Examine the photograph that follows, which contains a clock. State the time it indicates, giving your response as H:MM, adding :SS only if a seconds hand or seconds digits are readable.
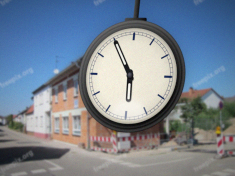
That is 5:55
